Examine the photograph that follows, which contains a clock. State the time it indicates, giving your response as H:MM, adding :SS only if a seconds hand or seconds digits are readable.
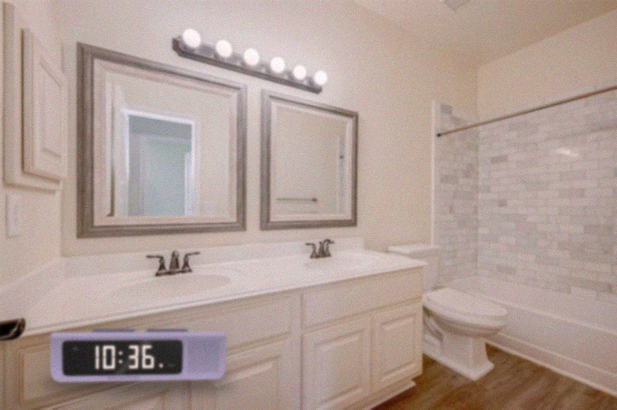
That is 10:36
